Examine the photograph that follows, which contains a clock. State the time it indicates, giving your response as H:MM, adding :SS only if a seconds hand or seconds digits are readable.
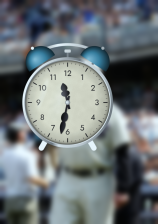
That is 11:32
